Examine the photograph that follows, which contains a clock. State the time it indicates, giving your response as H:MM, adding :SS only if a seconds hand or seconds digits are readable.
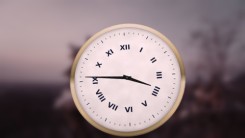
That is 3:46
